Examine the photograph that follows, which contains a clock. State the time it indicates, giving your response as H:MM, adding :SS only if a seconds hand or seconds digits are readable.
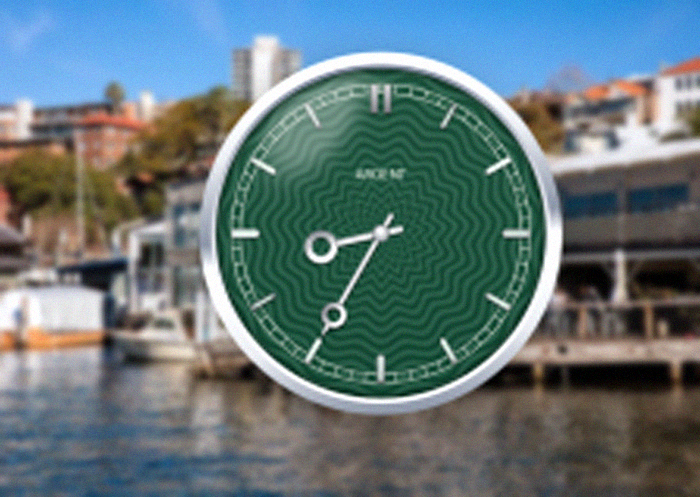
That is 8:35
